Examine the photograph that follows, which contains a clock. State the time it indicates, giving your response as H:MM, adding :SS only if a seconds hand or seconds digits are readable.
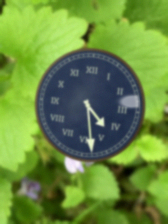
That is 4:28
